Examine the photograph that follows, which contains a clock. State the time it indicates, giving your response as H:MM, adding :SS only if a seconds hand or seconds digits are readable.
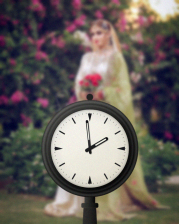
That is 1:59
